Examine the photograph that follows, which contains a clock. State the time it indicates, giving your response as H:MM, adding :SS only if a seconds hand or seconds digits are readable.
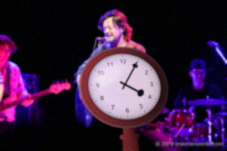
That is 4:05
